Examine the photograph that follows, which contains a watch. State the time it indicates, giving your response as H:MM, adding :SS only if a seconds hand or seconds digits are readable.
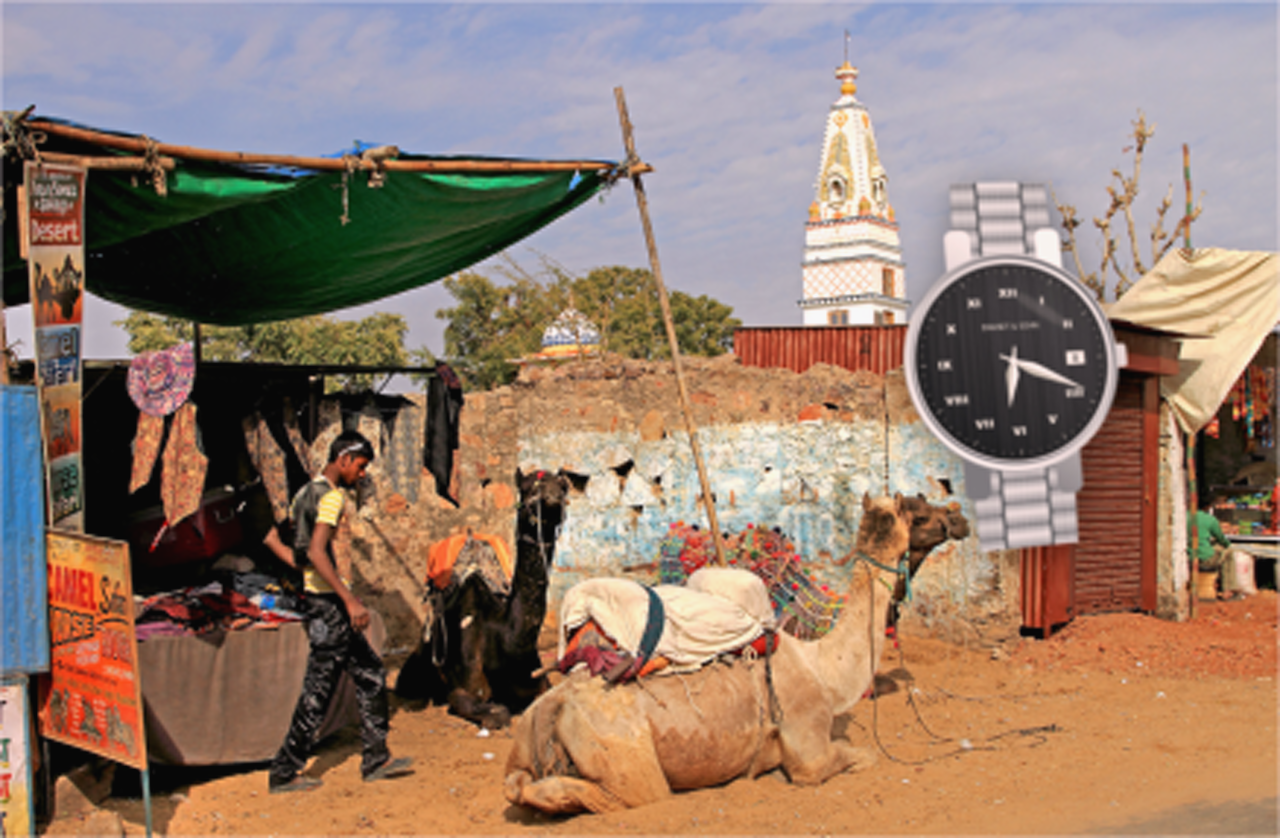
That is 6:19
